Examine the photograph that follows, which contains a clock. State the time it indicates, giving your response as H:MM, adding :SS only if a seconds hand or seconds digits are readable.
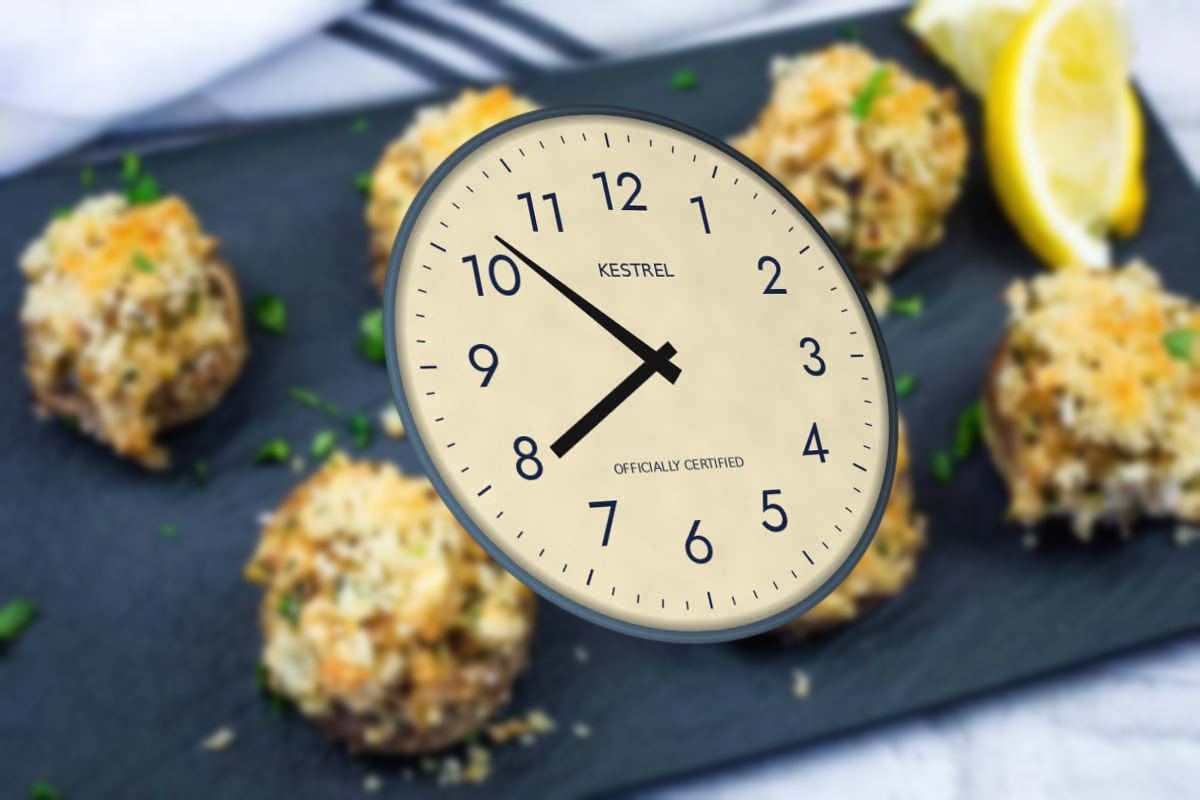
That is 7:52
